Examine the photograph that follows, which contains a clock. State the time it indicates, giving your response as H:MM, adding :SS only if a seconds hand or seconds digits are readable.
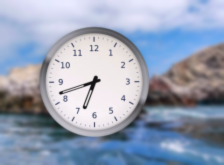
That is 6:42
